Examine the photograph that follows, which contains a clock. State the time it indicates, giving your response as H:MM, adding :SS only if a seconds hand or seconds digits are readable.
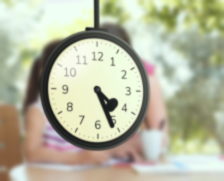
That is 4:26
